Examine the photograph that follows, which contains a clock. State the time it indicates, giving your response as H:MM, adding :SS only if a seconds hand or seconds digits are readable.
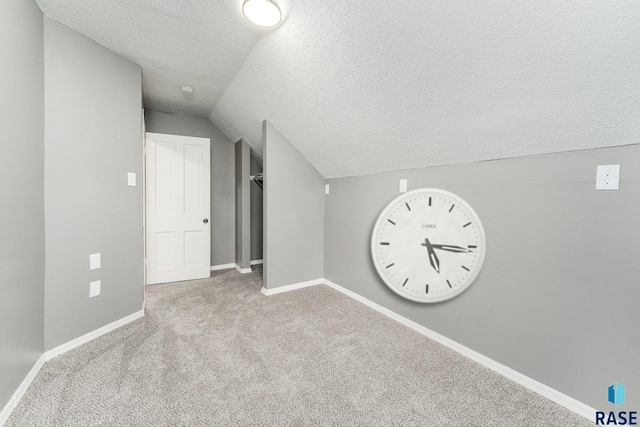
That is 5:16
